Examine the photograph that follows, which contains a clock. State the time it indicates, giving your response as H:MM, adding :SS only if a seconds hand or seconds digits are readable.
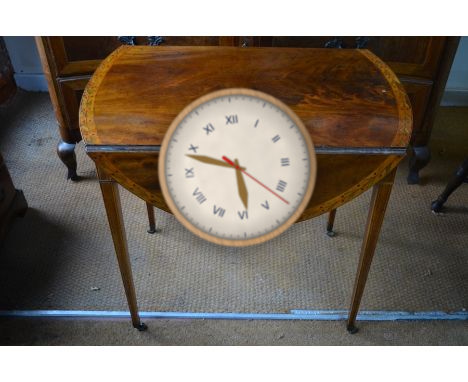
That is 5:48:22
